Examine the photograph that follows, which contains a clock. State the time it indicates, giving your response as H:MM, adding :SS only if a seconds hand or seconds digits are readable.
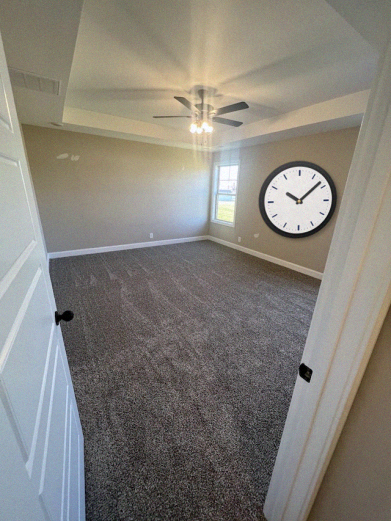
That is 10:08
